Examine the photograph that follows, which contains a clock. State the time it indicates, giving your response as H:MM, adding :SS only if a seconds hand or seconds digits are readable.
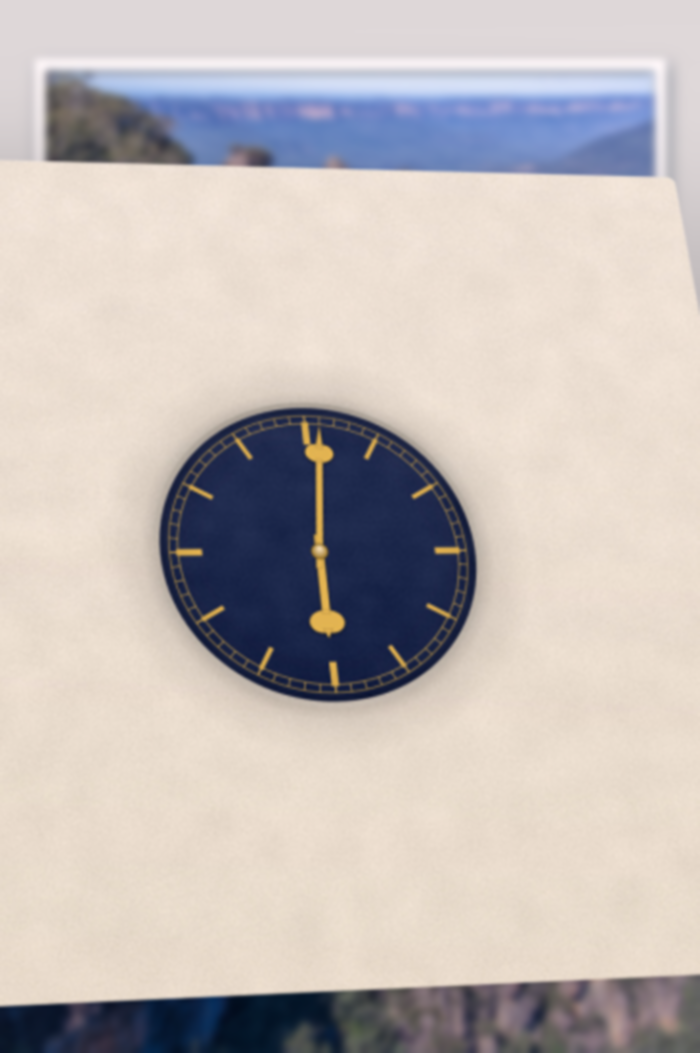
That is 6:01
